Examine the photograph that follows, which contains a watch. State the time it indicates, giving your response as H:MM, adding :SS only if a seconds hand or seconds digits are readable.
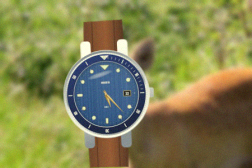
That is 5:23
